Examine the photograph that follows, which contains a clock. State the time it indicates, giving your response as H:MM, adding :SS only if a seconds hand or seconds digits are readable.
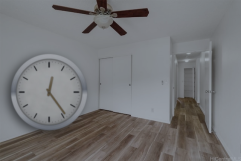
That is 12:24
